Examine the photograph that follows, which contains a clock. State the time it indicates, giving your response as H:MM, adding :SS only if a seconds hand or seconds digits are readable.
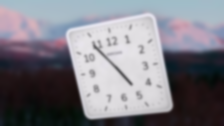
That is 4:54
